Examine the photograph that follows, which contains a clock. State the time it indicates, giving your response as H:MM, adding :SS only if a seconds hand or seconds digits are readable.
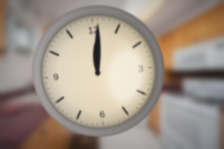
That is 12:01
